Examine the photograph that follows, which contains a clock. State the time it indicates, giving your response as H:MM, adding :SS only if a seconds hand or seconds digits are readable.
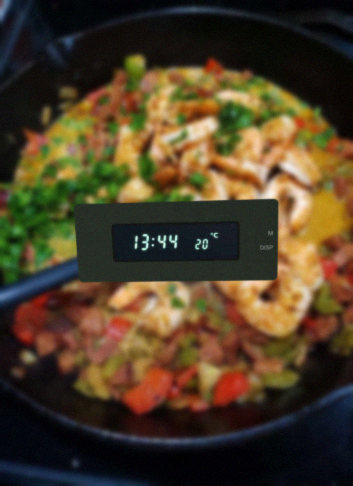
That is 13:44
